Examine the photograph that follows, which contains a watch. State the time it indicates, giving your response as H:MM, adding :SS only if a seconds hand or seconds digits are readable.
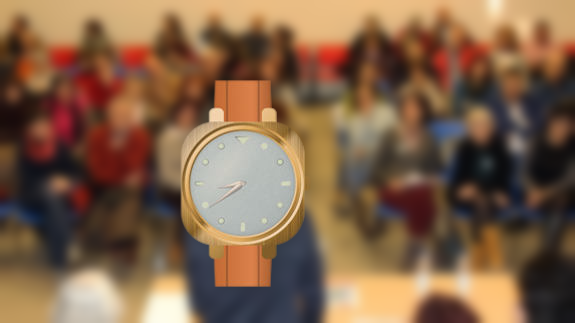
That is 8:39
